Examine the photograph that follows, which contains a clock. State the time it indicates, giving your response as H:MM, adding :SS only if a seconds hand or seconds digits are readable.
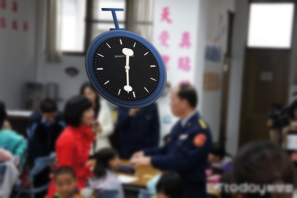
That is 12:32
